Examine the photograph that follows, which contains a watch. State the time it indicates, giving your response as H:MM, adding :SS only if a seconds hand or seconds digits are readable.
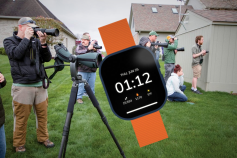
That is 1:12
